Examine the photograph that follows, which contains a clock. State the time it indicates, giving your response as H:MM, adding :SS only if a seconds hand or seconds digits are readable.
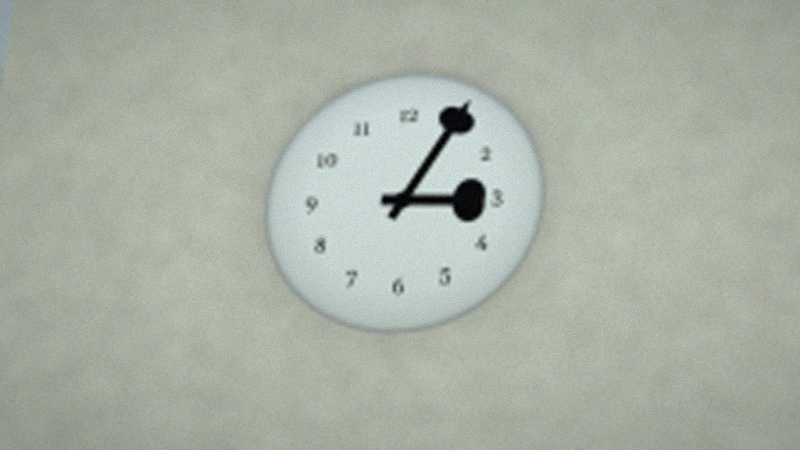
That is 3:05
